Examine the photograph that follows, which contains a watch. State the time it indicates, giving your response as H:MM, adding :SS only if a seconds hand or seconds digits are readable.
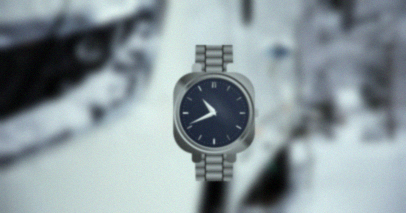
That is 10:41
